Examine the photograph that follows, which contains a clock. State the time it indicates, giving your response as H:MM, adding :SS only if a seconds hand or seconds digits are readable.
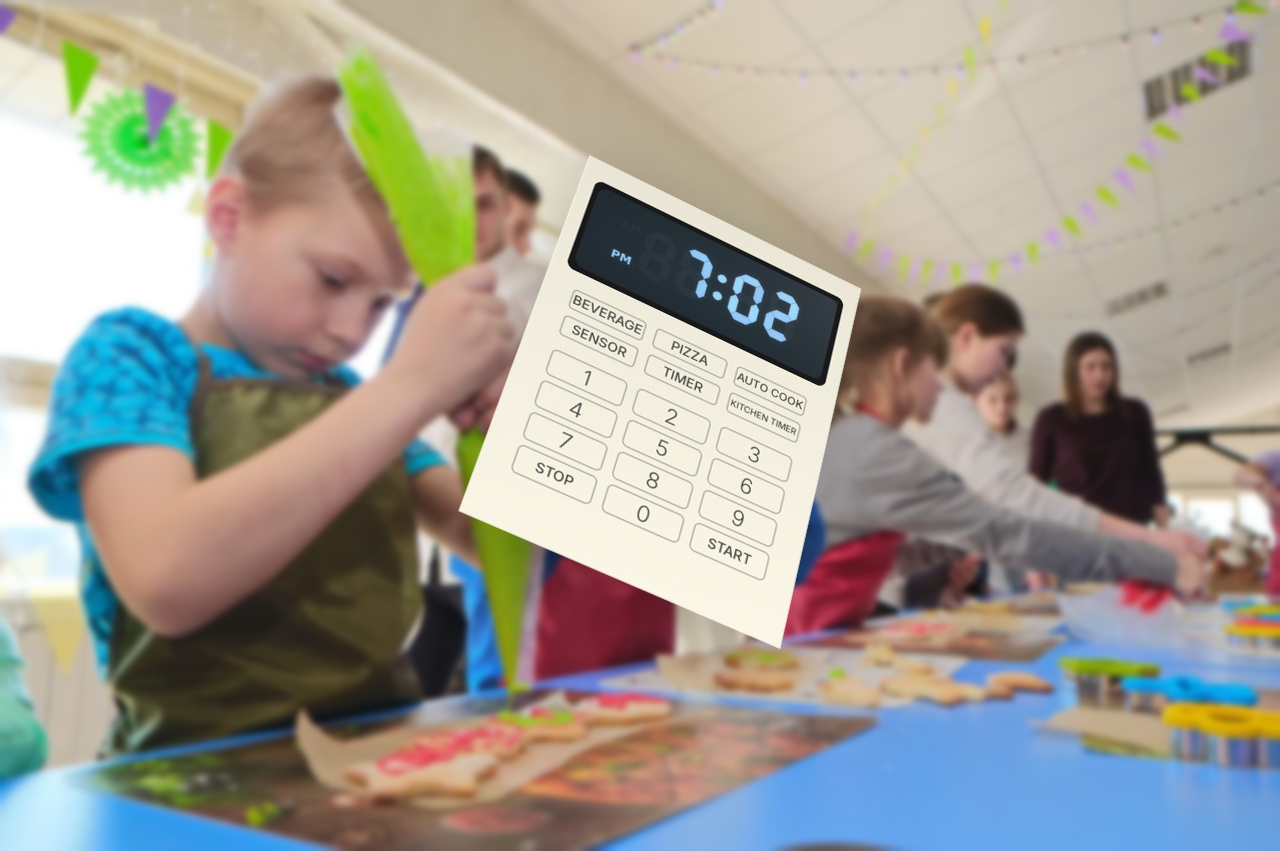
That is 7:02
